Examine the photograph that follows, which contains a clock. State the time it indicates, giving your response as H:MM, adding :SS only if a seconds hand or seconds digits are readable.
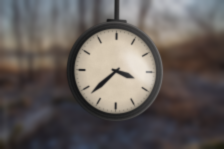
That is 3:38
